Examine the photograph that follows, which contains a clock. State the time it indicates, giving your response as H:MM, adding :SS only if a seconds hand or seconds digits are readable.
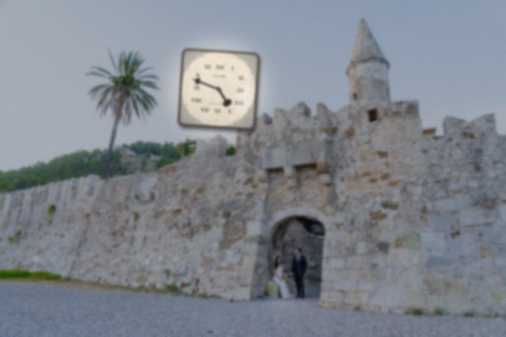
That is 4:48
